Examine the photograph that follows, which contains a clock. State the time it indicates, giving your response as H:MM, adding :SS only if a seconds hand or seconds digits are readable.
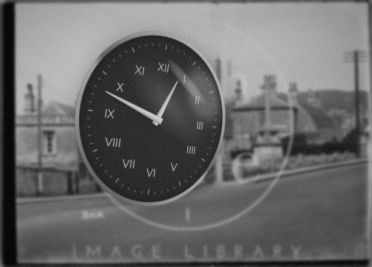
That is 12:48
